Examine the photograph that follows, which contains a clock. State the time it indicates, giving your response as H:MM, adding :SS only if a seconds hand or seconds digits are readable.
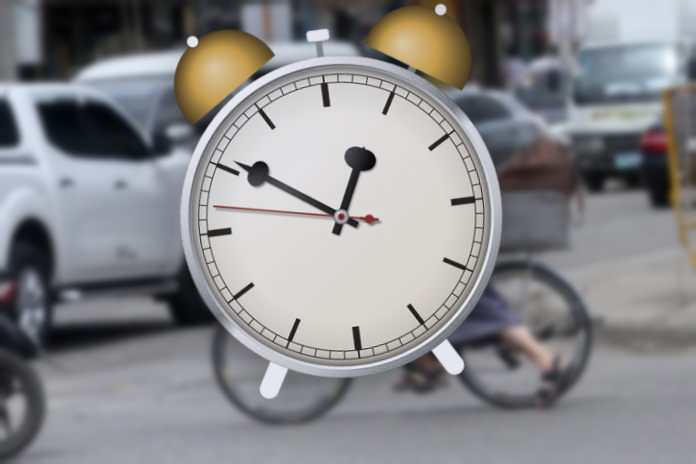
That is 12:50:47
